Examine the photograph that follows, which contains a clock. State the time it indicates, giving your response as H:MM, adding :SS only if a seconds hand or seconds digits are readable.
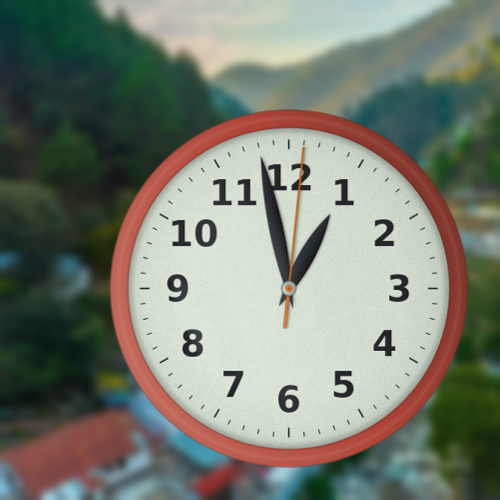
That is 12:58:01
